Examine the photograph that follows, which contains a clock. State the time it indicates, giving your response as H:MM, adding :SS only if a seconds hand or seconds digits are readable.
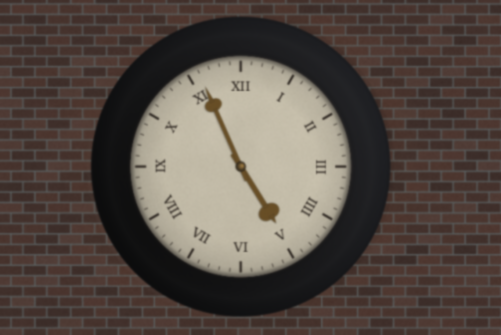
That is 4:56
